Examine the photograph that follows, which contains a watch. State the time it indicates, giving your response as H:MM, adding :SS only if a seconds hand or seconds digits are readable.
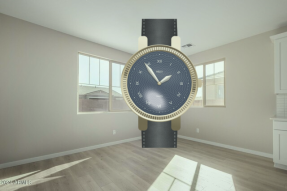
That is 1:54
